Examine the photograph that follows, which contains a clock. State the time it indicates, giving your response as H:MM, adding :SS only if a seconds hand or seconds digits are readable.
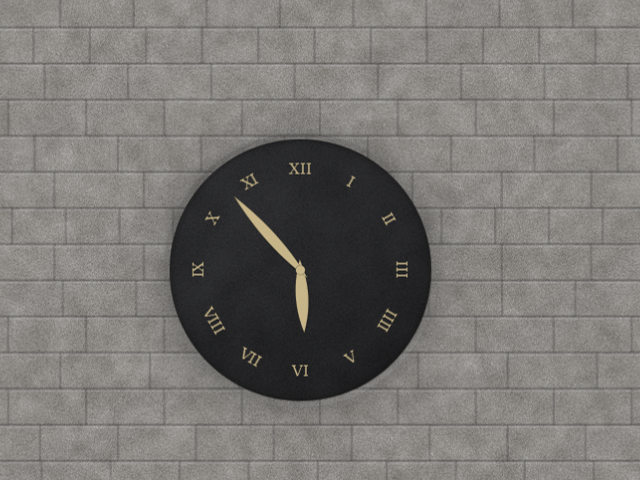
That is 5:53
